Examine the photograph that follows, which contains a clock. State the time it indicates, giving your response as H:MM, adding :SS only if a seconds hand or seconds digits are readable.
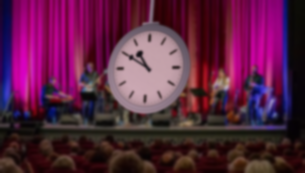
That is 10:50
